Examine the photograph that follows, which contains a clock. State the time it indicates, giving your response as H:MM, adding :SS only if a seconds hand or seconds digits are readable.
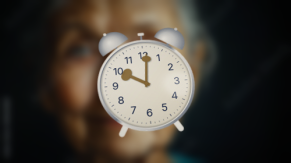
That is 10:01
